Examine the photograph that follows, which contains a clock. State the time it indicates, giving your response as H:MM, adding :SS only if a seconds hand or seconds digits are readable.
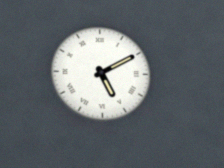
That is 5:10
